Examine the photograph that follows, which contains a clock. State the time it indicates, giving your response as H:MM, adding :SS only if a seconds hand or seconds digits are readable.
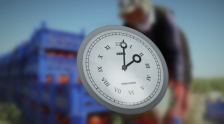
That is 2:02
